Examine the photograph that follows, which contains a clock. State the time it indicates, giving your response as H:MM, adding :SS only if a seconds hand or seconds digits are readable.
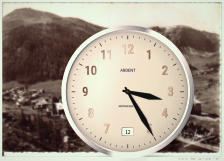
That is 3:25
